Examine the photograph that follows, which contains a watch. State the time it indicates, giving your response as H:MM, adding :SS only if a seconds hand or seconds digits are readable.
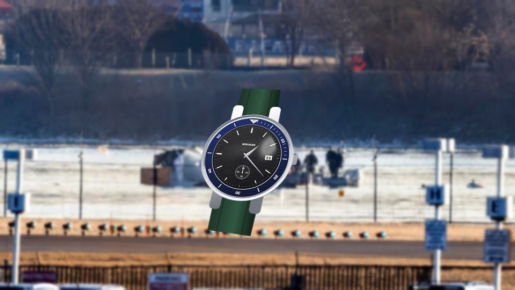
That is 1:22
